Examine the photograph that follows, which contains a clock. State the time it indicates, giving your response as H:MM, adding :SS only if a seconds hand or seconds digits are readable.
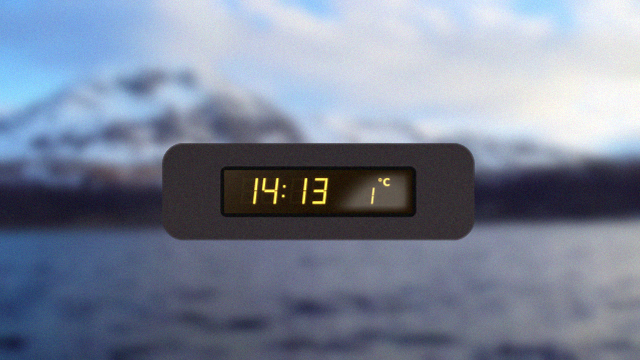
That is 14:13
